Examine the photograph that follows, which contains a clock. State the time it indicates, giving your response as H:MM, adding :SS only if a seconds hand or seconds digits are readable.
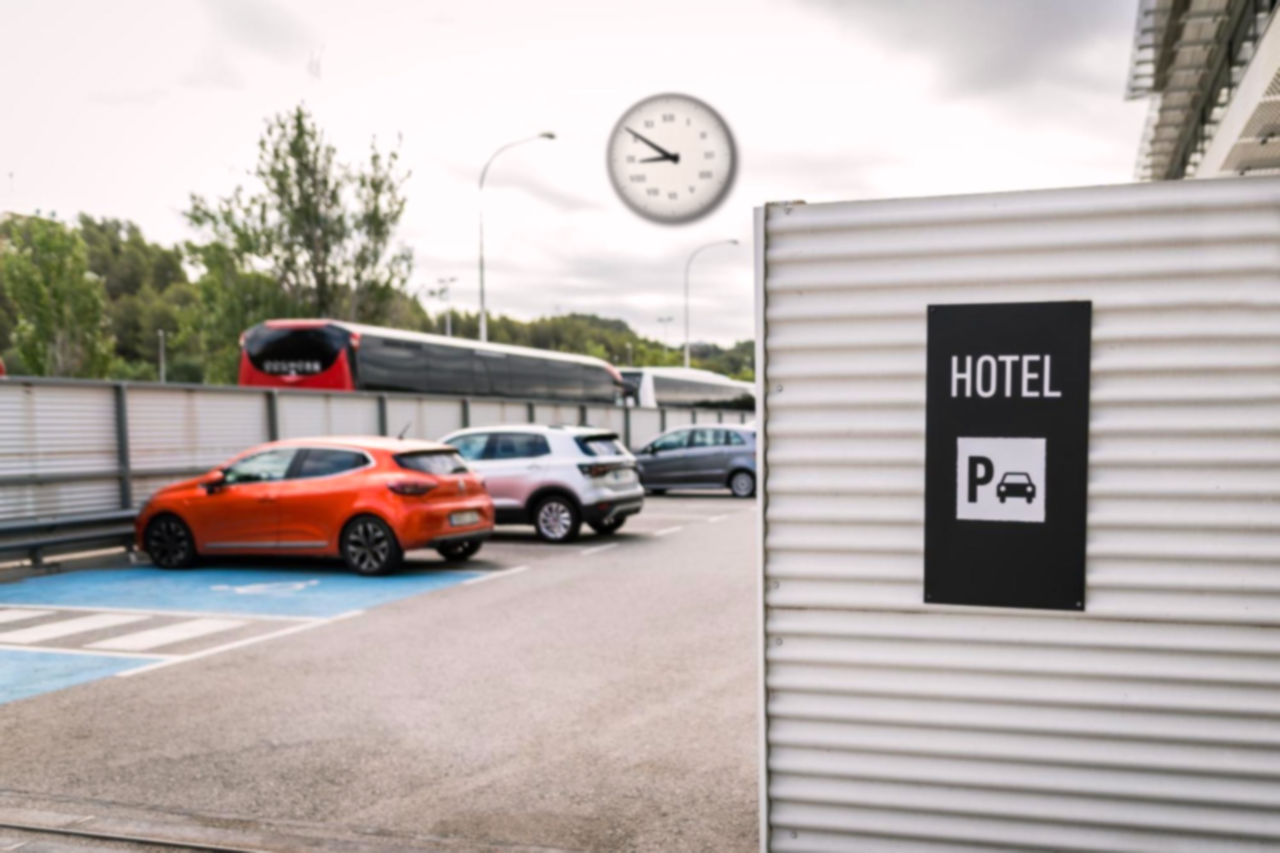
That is 8:51
